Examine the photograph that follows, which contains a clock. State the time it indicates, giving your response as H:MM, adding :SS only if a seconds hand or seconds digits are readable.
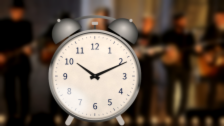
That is 10:11
